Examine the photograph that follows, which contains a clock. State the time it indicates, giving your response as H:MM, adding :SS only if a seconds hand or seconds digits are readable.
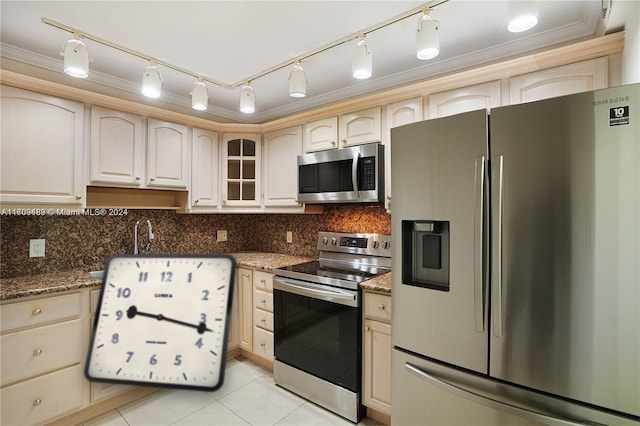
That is 9:17
